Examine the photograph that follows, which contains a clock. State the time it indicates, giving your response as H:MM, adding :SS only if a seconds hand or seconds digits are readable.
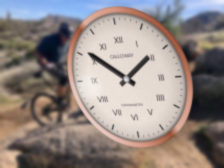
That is 1:51
